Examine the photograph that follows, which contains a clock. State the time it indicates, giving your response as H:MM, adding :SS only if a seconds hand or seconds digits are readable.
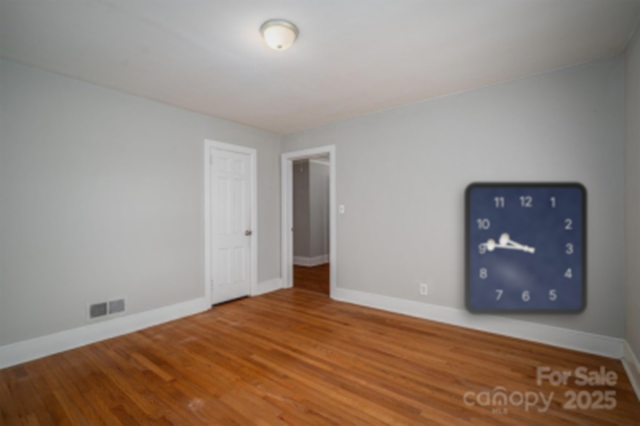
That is 9:46
